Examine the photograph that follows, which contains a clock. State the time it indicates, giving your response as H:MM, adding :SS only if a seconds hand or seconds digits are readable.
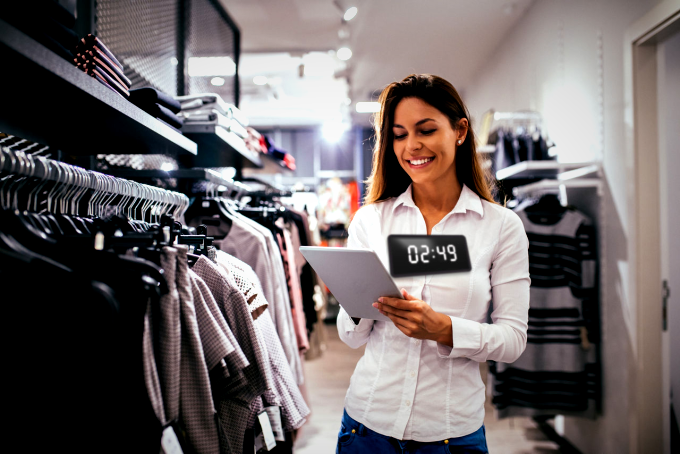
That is 2:49
